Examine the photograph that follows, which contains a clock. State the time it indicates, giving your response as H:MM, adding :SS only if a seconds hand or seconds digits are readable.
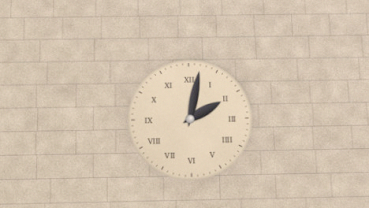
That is 2:02
